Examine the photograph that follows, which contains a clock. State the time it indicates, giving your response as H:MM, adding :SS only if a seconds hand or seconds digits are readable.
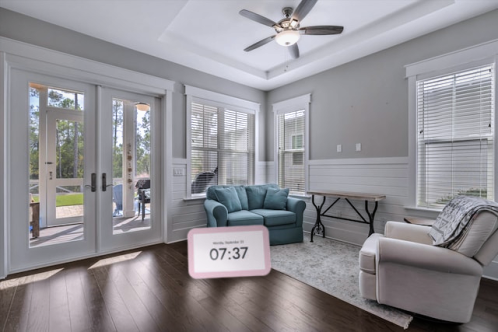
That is 7:37
